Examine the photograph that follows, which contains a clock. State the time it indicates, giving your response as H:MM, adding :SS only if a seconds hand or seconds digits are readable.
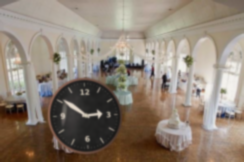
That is 2:51
